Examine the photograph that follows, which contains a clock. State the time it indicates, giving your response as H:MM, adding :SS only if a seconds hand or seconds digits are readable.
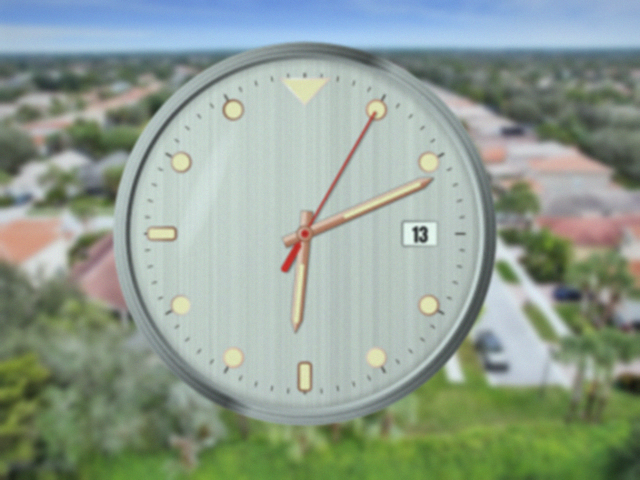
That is 6:11:05
